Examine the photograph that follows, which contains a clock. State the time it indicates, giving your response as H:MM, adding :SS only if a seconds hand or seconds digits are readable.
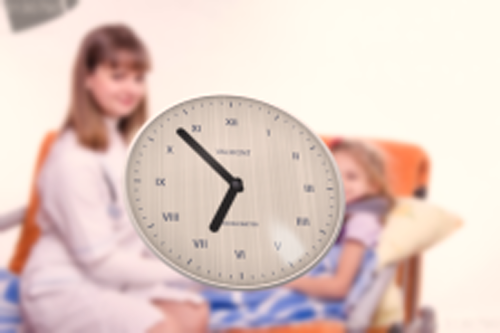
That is 6:53
